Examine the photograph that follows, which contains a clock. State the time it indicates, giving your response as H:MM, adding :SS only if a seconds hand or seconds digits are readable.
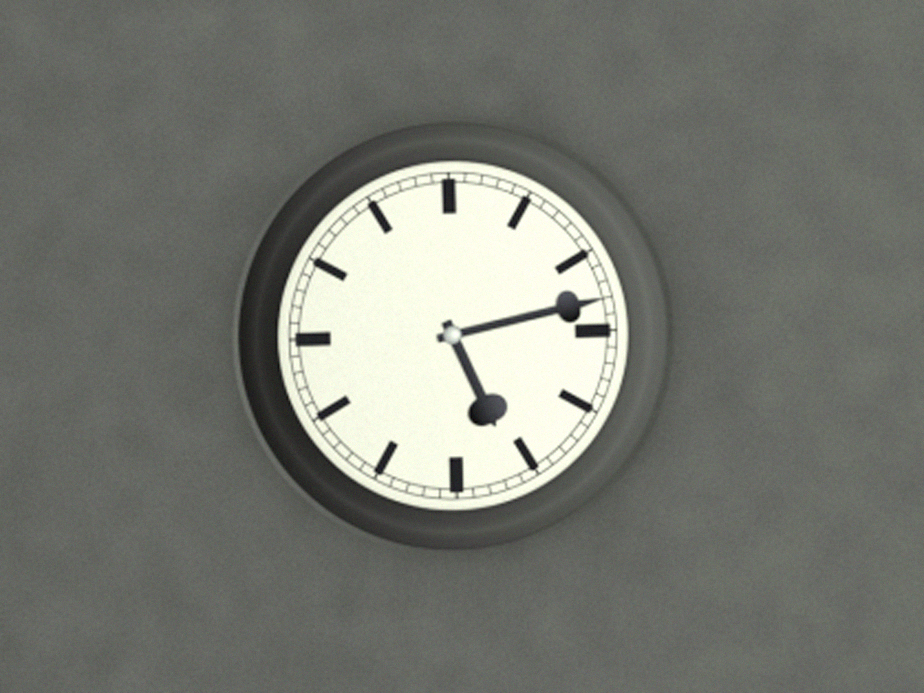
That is 5:13
